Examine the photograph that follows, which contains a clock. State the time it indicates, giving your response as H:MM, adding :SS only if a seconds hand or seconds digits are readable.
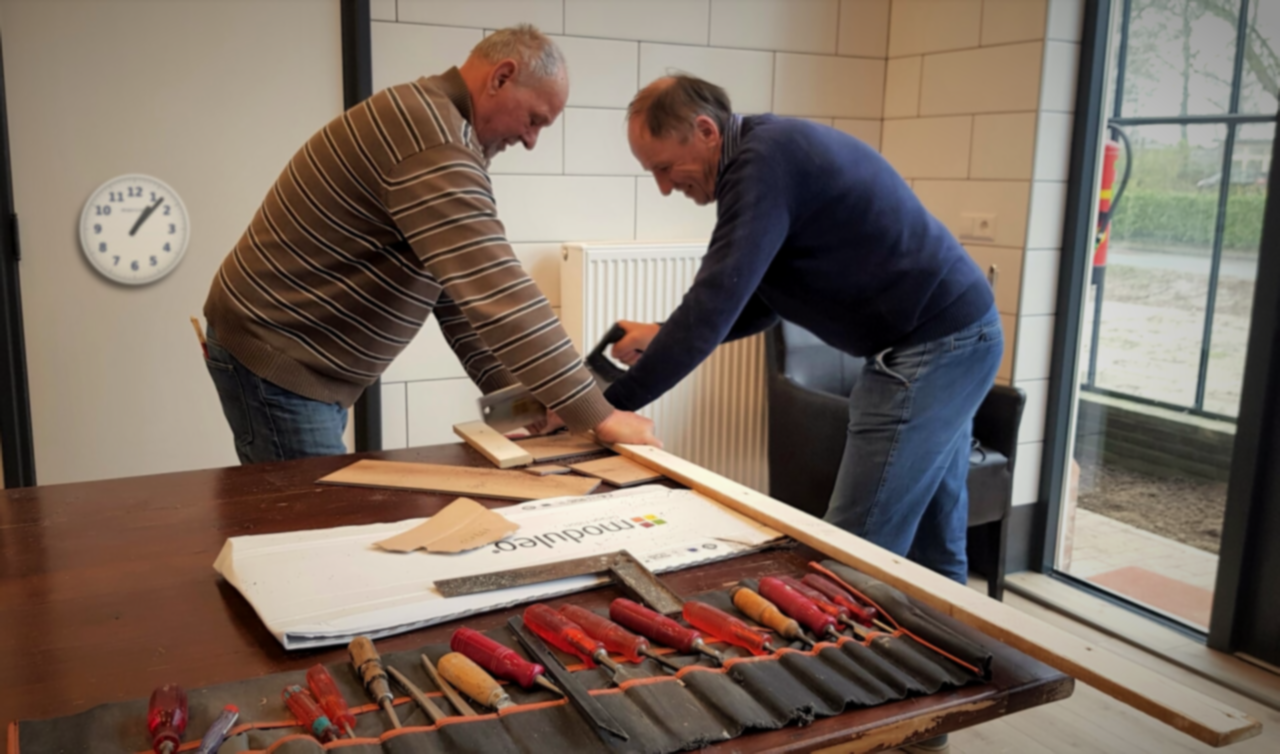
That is 1:07
